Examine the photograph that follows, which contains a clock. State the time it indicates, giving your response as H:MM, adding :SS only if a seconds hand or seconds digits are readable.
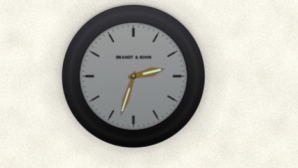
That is 2:33
